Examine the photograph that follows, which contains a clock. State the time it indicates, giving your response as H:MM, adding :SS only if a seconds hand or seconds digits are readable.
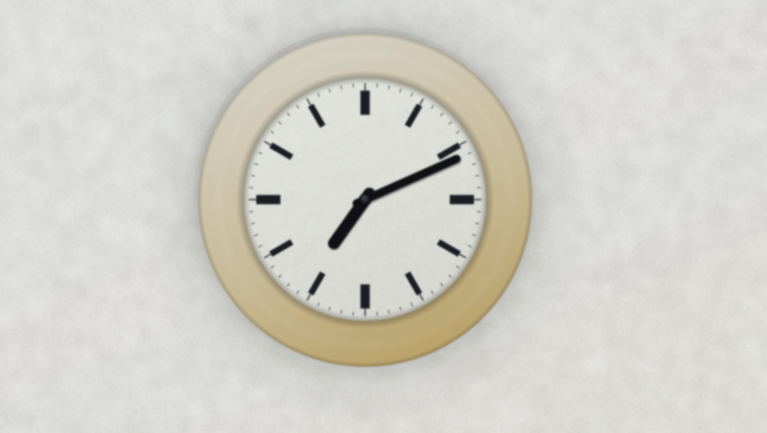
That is 7:11
